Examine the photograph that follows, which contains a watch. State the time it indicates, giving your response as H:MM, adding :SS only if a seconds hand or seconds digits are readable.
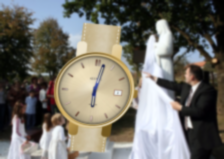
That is 6:02
